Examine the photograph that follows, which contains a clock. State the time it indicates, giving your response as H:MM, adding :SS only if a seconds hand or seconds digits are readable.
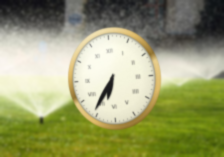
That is 6:36
